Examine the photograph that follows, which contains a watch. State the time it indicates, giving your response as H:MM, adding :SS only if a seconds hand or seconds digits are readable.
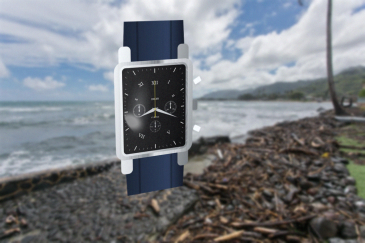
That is 8:19
